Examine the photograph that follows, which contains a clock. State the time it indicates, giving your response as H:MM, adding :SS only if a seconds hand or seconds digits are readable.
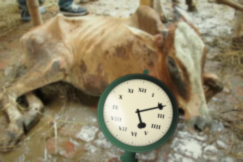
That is 5:11
